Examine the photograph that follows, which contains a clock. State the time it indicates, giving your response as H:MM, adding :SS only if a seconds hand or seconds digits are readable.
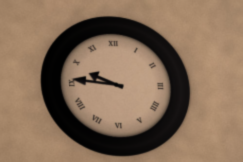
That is 9:46
